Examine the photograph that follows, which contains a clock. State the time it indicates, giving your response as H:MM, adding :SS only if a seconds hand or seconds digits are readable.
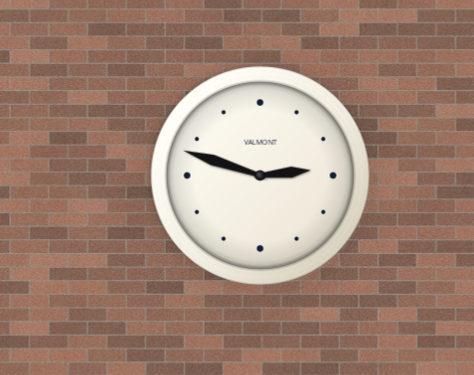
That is 2:48
